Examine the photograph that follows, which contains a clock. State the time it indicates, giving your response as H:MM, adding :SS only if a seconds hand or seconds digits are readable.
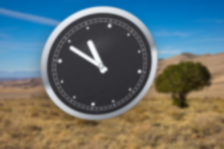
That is 10:49
